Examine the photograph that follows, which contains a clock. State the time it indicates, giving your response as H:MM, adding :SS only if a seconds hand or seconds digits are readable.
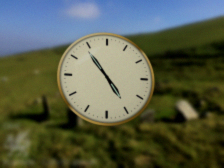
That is 4:54
